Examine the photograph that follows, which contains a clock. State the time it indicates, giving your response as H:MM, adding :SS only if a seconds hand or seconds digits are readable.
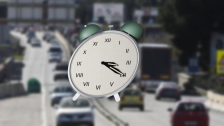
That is 3:20
